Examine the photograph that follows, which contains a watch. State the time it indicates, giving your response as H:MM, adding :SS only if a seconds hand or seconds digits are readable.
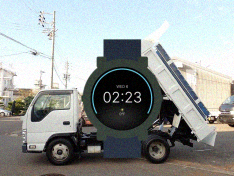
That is 2:23
